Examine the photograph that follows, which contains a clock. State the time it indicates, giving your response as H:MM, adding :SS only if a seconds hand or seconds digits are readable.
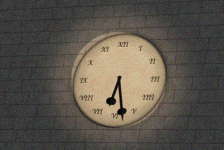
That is 6:28
